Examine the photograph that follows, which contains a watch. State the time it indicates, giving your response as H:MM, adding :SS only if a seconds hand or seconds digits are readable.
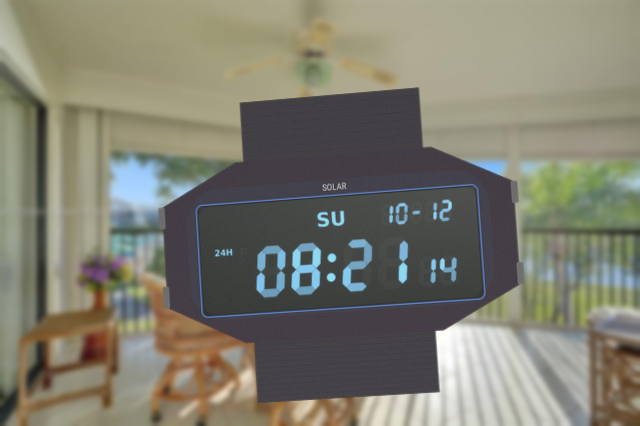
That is 8:21:14
